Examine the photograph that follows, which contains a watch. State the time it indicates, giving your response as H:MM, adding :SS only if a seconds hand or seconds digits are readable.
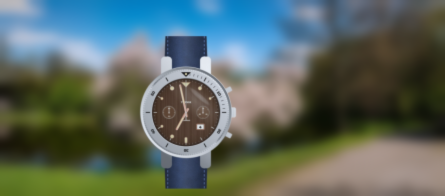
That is 6:58
